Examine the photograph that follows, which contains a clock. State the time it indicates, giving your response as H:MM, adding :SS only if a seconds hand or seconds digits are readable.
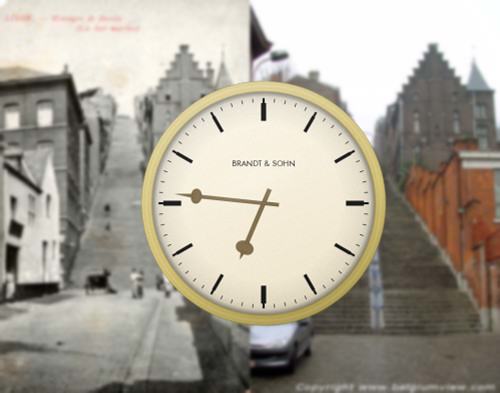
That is 6:46
